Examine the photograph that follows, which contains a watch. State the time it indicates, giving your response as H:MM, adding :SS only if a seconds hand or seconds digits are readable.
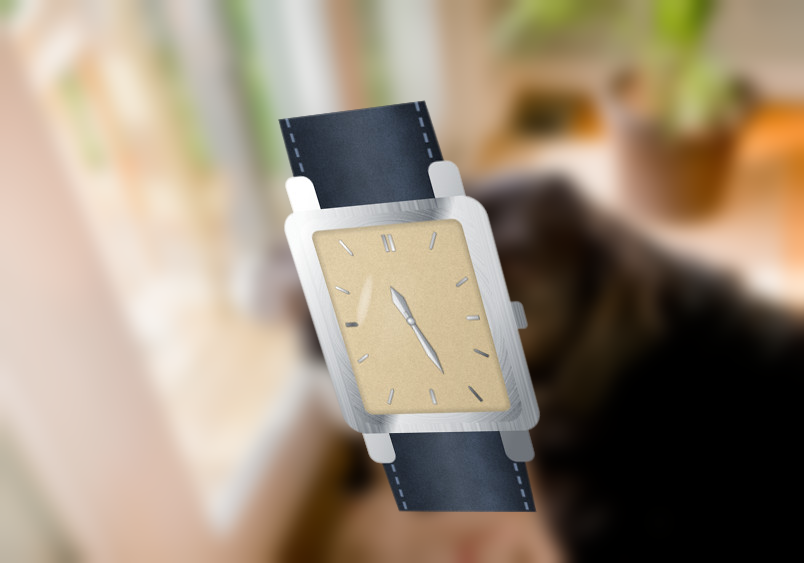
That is 11:27
